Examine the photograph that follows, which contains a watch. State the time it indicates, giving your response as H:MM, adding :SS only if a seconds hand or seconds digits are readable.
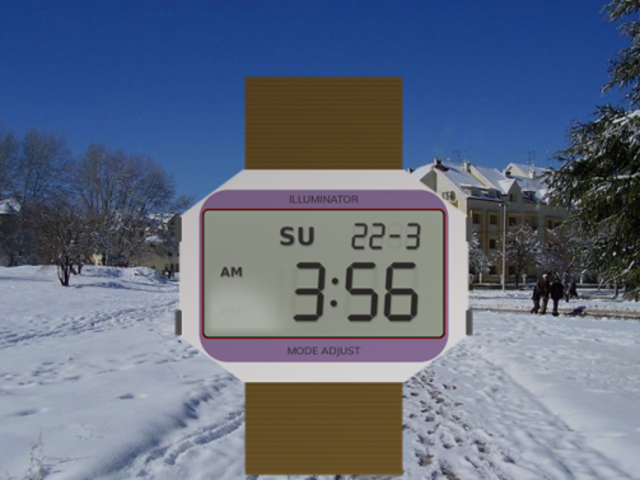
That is 3:56
